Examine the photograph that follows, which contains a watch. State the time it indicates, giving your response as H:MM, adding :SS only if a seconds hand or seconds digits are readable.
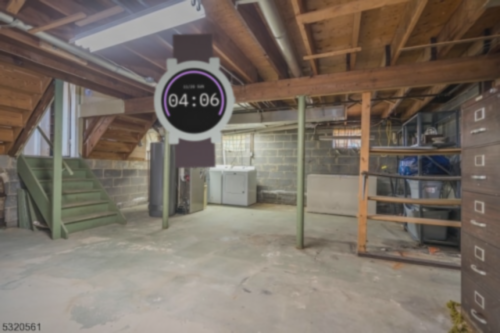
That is 4:06
